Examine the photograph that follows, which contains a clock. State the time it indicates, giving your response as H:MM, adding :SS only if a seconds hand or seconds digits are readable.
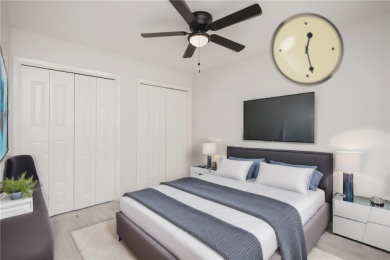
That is 12:28
